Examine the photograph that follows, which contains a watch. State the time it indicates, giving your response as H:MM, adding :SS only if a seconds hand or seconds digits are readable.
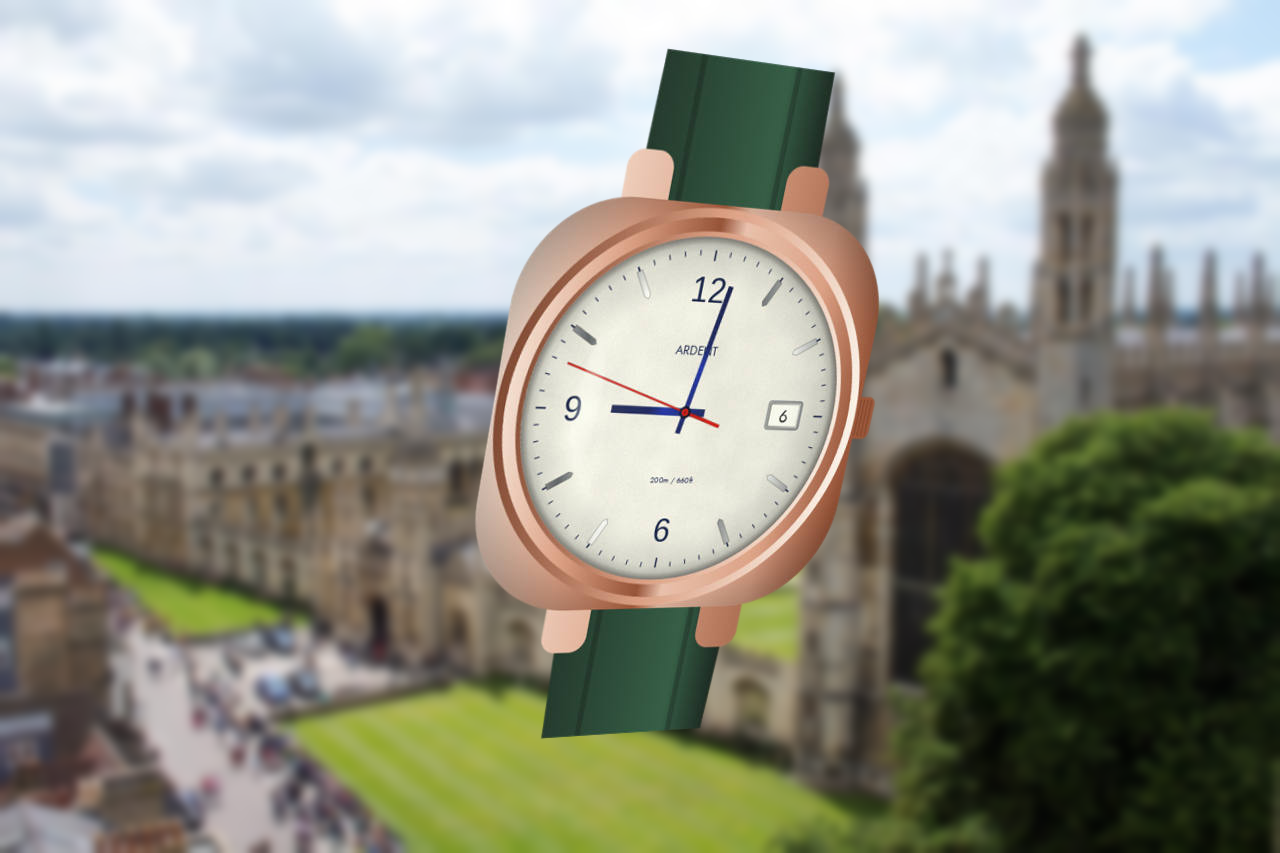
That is 9:01:48
